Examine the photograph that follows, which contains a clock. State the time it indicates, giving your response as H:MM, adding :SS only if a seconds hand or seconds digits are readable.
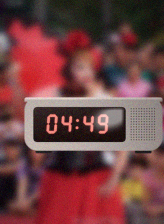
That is 4:49
